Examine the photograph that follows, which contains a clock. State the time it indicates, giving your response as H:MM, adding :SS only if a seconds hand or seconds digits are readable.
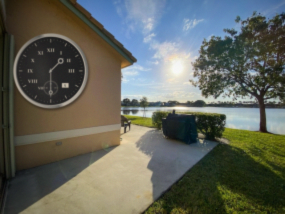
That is 1:30
